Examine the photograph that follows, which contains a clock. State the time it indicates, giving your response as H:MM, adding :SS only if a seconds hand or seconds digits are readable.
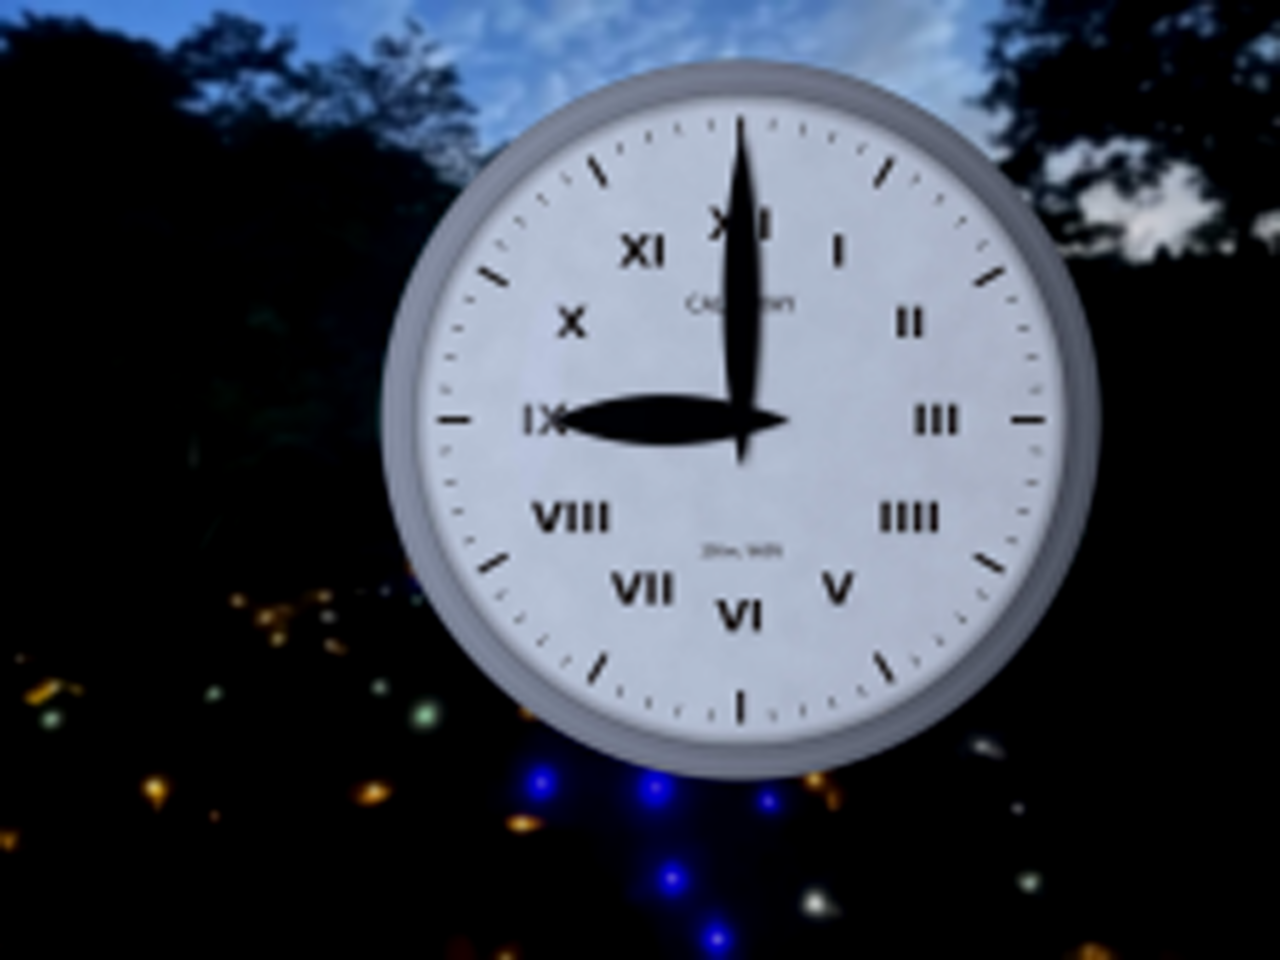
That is 9:00
